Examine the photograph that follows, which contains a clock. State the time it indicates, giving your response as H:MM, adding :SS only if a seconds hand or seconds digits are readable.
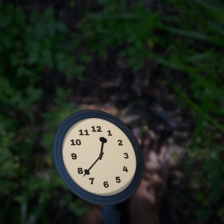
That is 12:38
